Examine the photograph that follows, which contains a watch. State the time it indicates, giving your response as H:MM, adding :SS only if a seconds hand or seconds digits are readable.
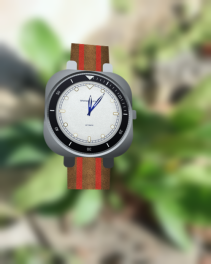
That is 12:06
